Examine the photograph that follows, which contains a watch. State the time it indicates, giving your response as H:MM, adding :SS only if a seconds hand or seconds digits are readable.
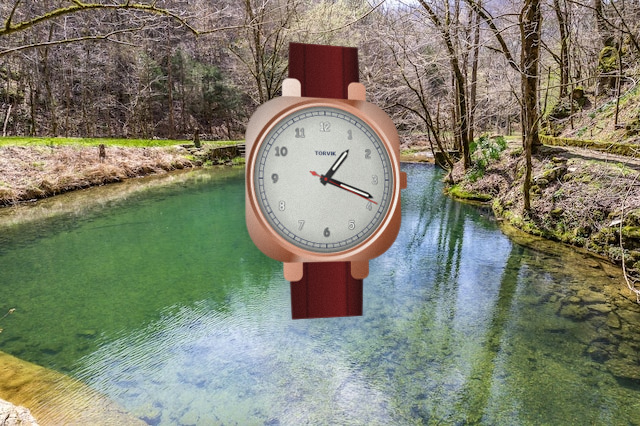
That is 1:18:19
